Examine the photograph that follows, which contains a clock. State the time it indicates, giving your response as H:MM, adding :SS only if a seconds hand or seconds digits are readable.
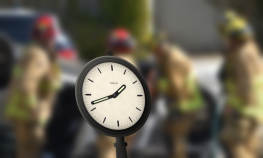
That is 1:42
